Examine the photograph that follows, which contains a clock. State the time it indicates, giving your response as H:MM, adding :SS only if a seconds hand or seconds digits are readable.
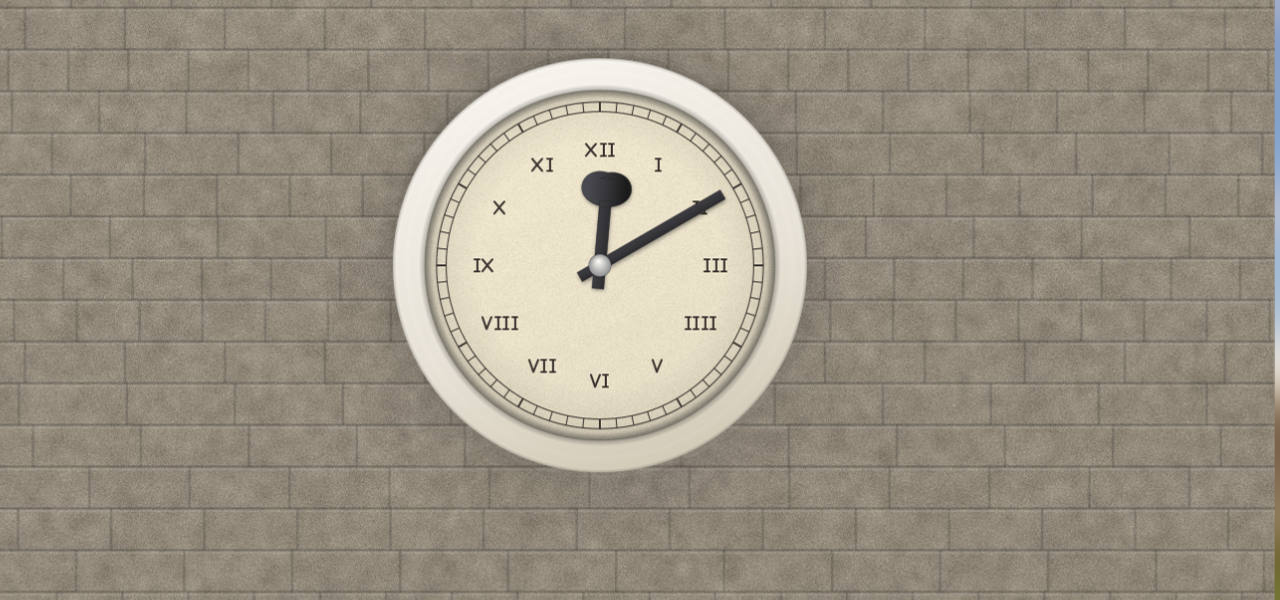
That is 12:10
